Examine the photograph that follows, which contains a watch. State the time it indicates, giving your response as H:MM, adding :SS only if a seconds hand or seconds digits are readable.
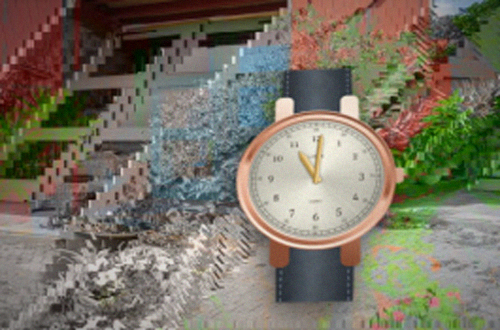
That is 11:01
